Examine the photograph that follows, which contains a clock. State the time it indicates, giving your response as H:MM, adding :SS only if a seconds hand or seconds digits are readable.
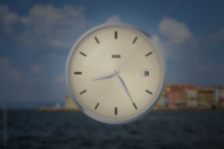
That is 8:25
